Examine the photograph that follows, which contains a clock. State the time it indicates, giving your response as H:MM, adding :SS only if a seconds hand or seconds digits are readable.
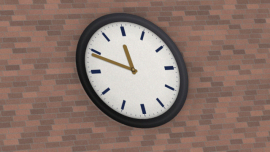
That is 11:49
